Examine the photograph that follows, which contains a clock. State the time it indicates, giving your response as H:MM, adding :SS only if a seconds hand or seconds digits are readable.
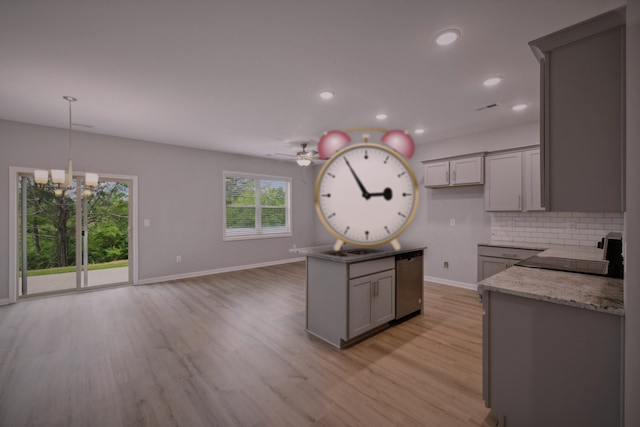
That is 2:55
